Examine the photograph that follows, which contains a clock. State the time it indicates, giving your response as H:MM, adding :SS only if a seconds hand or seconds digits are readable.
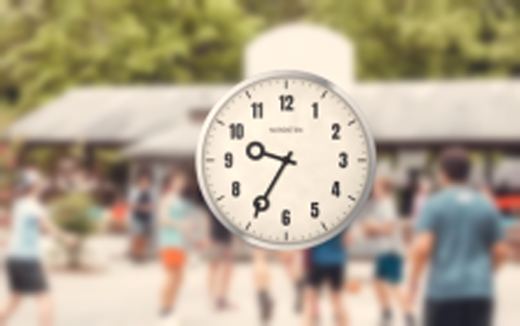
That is 9:35
